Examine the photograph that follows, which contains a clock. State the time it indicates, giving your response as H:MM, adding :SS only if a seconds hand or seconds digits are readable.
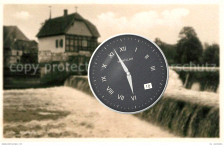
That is 5:57
